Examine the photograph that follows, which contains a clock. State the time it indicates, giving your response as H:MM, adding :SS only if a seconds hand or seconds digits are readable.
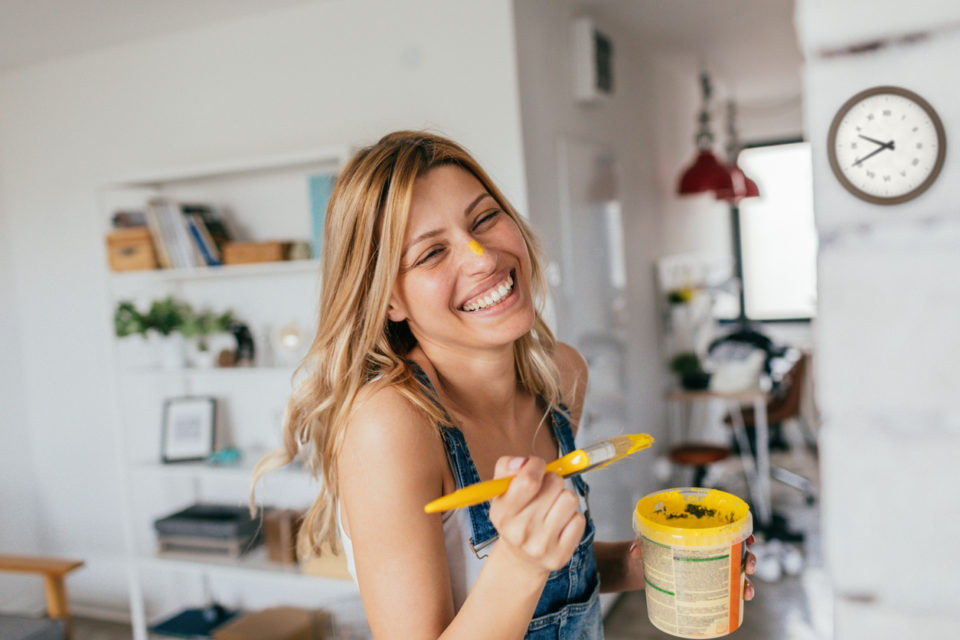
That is 9:40
